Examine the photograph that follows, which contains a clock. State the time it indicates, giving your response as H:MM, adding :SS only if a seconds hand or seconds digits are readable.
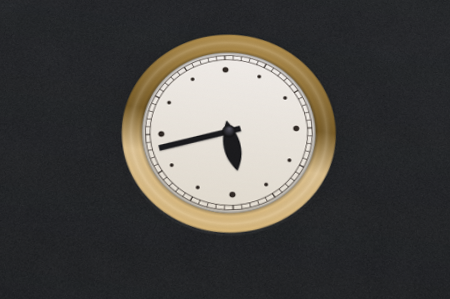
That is 5:43
